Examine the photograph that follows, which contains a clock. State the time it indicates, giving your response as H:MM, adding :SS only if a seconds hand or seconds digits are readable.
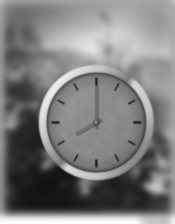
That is 8:00
